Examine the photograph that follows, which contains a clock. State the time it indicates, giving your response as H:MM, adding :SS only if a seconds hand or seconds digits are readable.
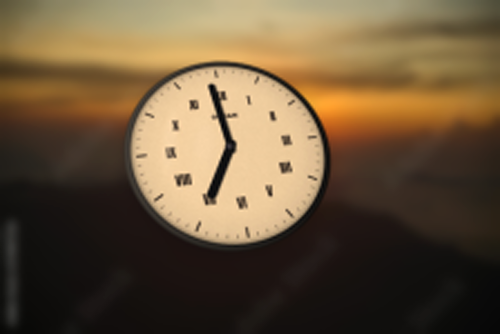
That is 6:59
